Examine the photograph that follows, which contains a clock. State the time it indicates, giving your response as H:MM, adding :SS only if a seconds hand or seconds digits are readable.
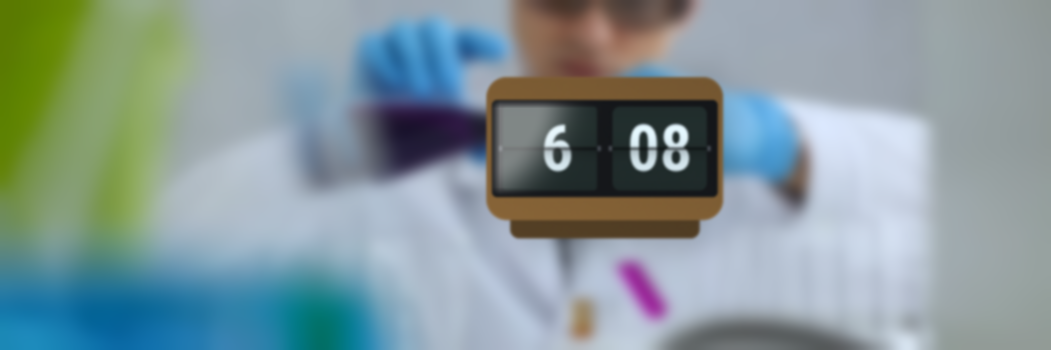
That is 6:08
